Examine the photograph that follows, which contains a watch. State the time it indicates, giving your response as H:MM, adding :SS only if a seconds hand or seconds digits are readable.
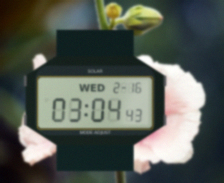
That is 3:04:43
